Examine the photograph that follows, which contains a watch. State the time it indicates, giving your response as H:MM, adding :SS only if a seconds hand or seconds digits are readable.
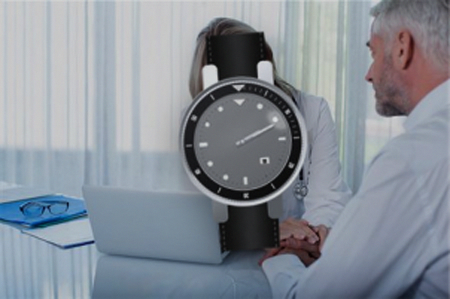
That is 2:11
